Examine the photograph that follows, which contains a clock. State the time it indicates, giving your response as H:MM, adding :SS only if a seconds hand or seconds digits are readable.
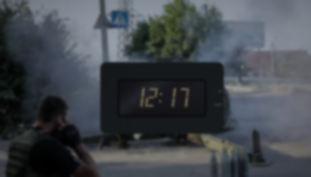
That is 12:17
